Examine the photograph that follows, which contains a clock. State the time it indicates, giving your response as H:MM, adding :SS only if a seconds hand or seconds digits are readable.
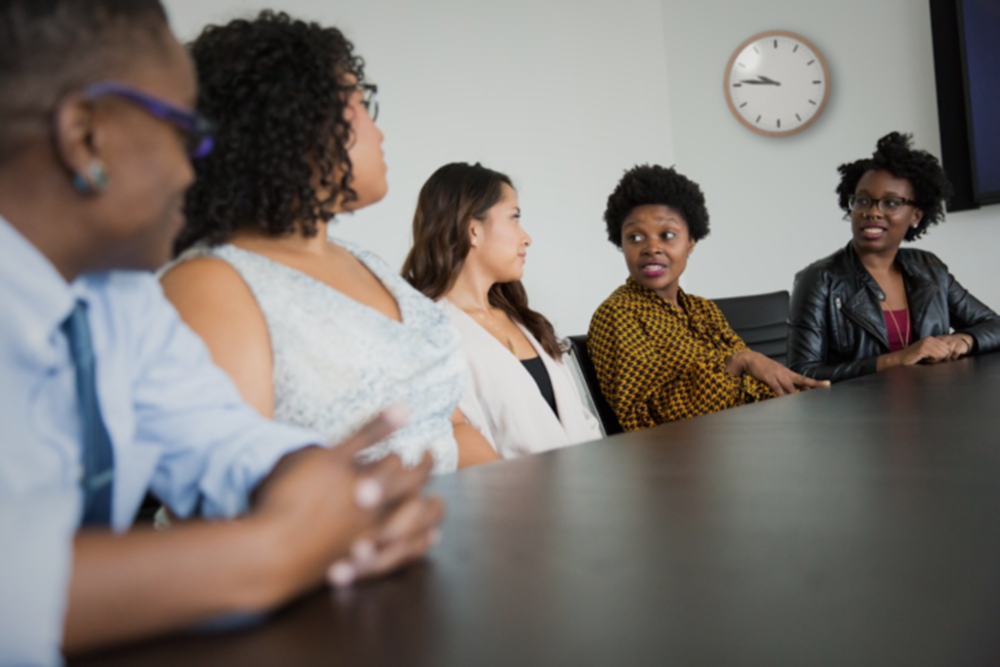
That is 9:46
